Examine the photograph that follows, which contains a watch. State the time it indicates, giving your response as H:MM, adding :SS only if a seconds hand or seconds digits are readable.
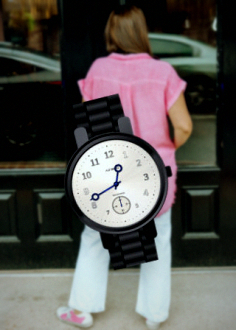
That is 12:42
